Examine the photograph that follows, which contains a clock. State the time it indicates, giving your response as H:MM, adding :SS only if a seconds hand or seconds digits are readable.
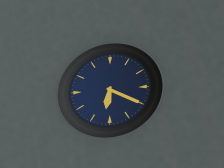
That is 6:20
